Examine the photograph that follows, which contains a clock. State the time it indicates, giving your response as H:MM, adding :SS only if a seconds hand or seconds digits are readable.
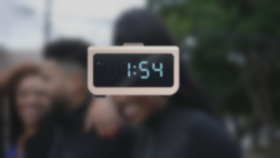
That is 1:54
